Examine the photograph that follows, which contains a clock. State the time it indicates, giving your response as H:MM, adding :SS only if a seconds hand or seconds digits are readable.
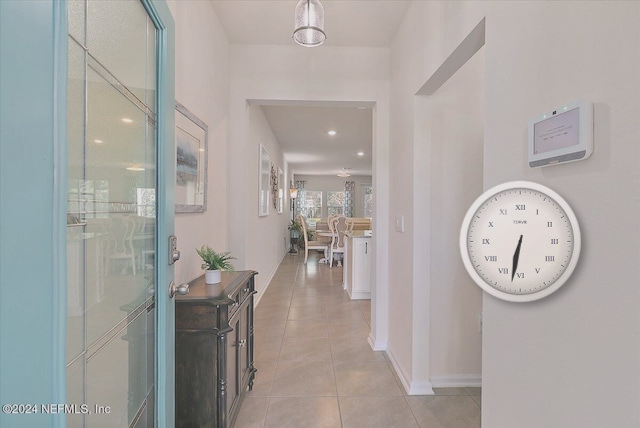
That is 6:32
